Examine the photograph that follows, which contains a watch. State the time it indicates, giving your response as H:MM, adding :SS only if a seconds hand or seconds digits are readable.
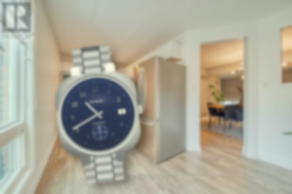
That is 10:41
